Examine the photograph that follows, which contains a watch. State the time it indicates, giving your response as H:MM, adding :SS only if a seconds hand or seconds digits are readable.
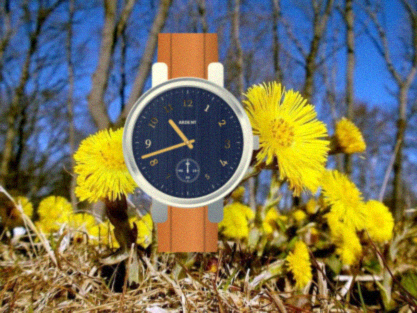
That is 10:42
